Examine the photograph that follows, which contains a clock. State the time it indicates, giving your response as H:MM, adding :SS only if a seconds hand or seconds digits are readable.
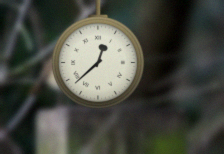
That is 12:38
